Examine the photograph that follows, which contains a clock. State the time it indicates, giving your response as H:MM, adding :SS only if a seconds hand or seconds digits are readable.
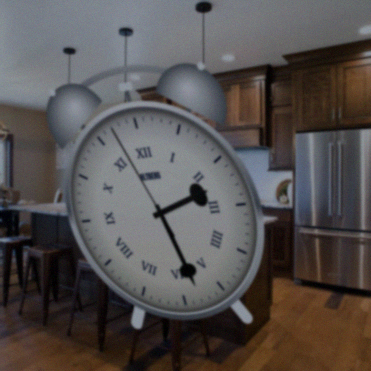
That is 2:27:57
